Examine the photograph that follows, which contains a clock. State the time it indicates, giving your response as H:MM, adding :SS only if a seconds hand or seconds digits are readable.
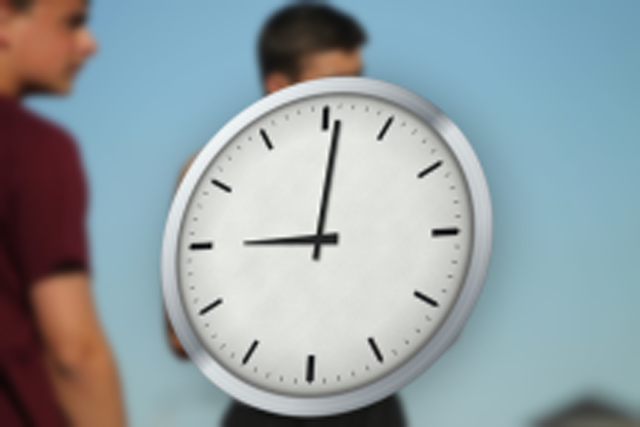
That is 9:01
